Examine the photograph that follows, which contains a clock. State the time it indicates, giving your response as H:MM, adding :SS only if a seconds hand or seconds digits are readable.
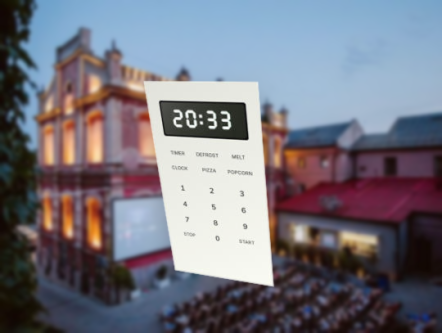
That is 20:33
